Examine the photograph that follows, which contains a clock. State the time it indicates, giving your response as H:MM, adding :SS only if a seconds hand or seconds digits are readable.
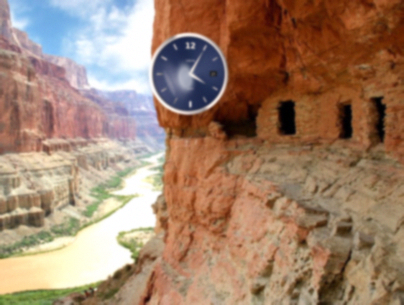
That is 4:05
